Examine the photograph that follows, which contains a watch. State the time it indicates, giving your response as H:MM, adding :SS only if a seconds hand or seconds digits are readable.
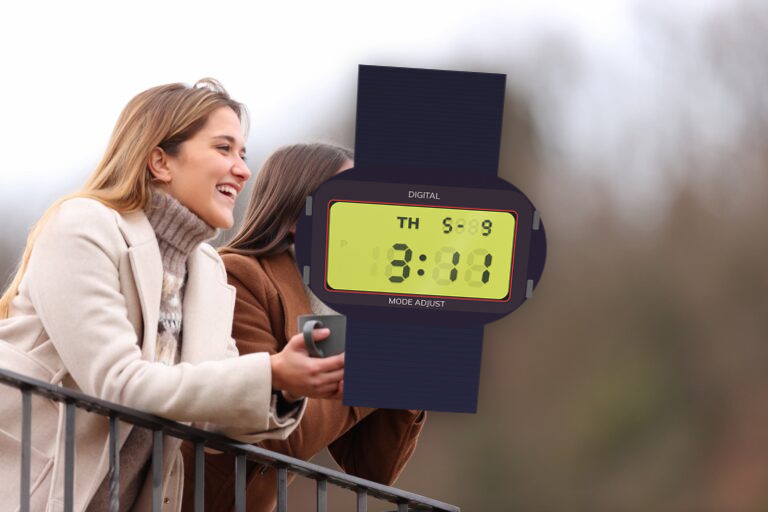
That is 3:11
